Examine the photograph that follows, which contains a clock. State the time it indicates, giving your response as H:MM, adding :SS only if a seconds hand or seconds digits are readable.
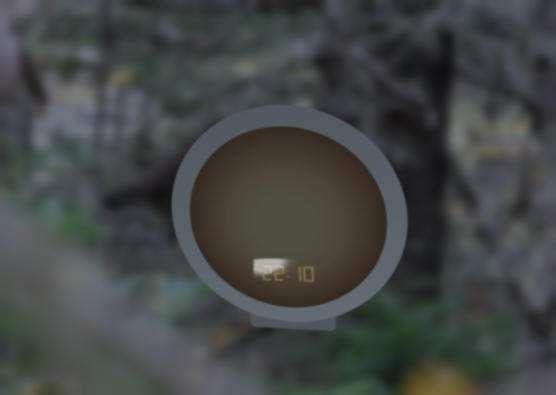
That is 22:10
